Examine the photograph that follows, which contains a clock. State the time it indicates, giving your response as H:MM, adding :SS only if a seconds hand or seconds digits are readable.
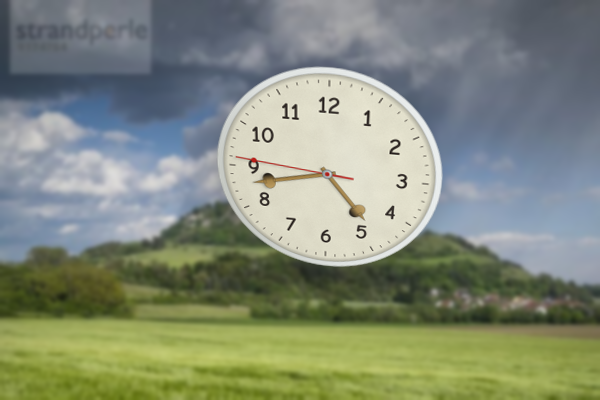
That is 4:42:46
